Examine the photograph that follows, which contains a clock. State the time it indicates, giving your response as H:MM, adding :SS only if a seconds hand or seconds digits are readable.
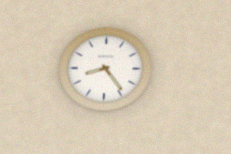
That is 8:24
